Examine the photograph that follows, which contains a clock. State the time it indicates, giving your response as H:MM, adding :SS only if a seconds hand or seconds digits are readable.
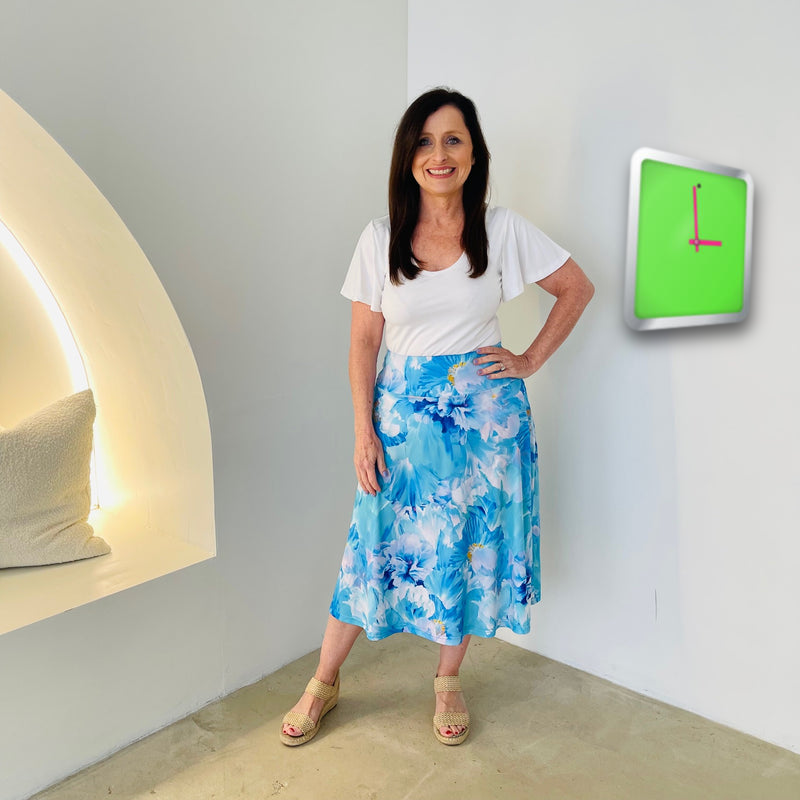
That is 2:59
